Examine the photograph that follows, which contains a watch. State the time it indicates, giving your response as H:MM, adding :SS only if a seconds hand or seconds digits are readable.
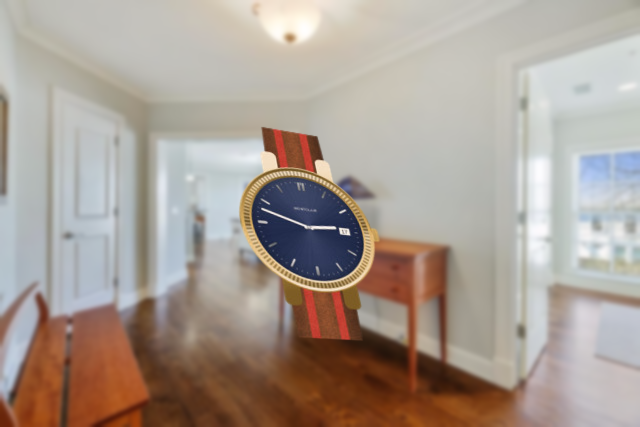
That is 2:48
